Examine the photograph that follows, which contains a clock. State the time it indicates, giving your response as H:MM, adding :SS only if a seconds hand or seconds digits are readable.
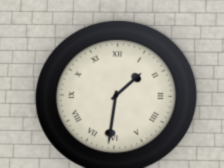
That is 1:31
